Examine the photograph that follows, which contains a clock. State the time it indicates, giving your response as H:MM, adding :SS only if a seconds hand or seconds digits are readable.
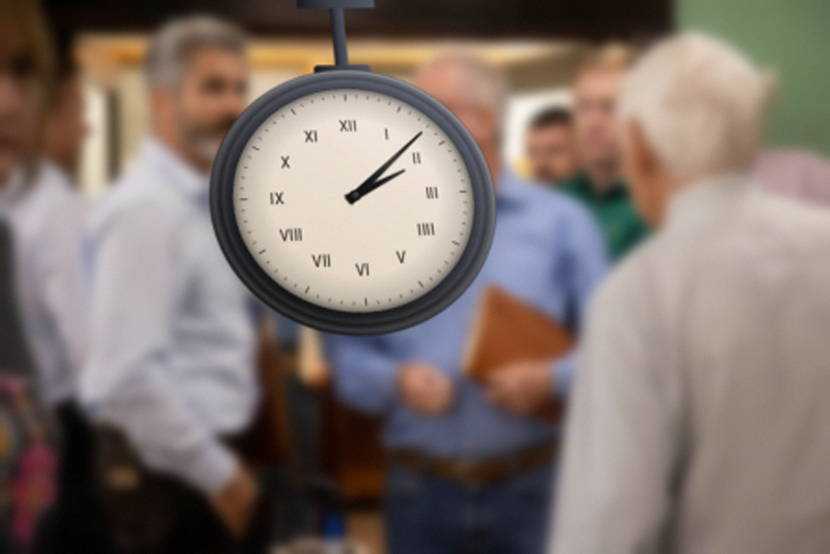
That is 2:08
